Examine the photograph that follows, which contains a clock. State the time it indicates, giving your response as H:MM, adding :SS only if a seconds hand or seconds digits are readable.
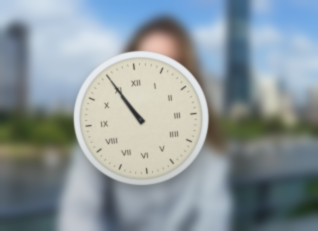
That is 10:55
